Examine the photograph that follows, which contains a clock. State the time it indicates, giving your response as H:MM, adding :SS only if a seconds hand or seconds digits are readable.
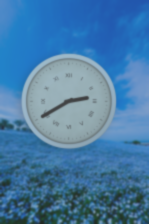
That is 2:40
